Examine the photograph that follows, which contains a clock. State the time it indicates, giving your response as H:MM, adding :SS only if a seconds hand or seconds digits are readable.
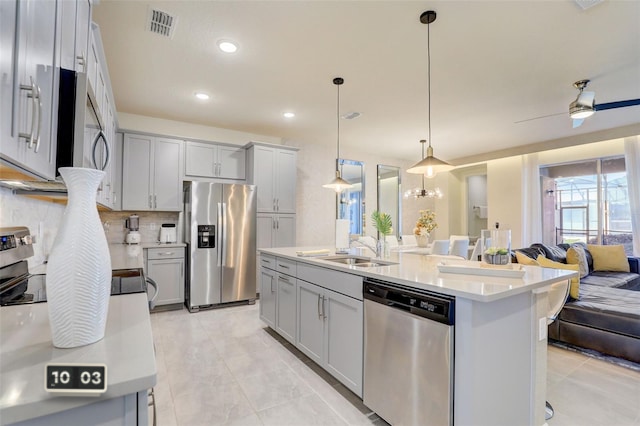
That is 10:03
